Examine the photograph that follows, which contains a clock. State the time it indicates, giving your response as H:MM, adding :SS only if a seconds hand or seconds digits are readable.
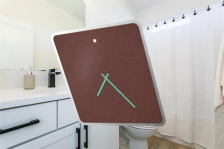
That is 7:24
